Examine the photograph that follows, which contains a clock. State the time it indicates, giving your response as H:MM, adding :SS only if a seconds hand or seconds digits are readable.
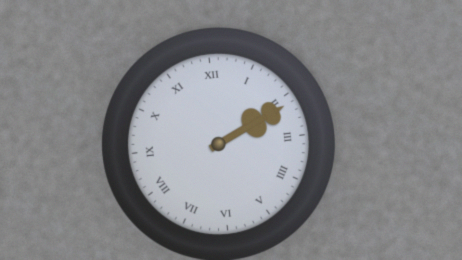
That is 2:11
